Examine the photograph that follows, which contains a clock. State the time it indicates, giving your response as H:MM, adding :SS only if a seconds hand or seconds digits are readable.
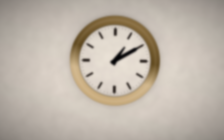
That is 1:10
